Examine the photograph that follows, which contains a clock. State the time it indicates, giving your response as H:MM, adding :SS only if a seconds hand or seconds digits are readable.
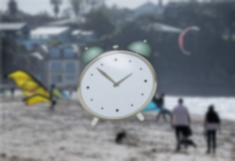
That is 1:53
